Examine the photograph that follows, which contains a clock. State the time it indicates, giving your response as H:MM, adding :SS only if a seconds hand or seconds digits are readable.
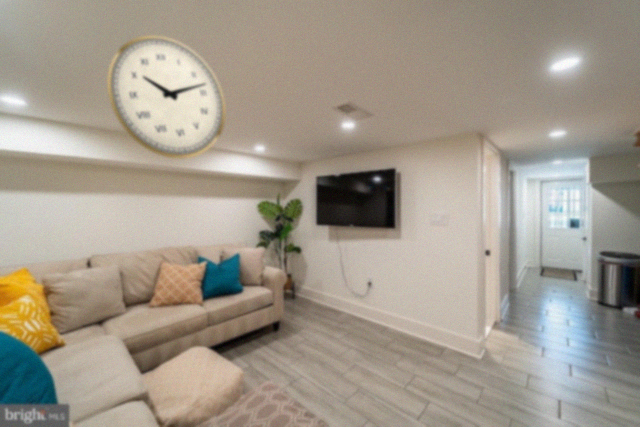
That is 10:13
